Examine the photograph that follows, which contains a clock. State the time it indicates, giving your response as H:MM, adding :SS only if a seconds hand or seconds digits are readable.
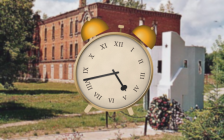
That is 4:42
